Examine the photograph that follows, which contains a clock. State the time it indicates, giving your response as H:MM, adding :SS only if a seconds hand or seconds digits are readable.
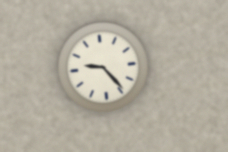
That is 9:24
